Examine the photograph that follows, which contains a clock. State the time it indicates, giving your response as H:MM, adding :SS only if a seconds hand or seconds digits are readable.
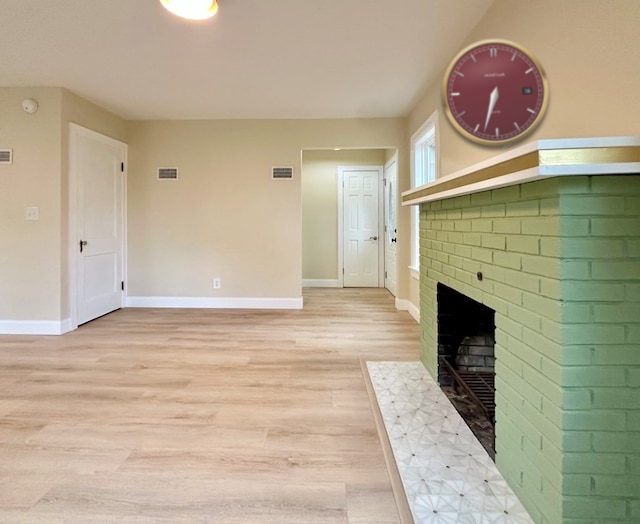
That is 6:33
